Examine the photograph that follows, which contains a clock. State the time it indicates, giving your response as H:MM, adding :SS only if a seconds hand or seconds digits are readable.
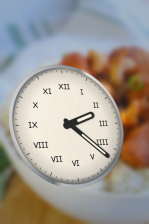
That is 2:22
